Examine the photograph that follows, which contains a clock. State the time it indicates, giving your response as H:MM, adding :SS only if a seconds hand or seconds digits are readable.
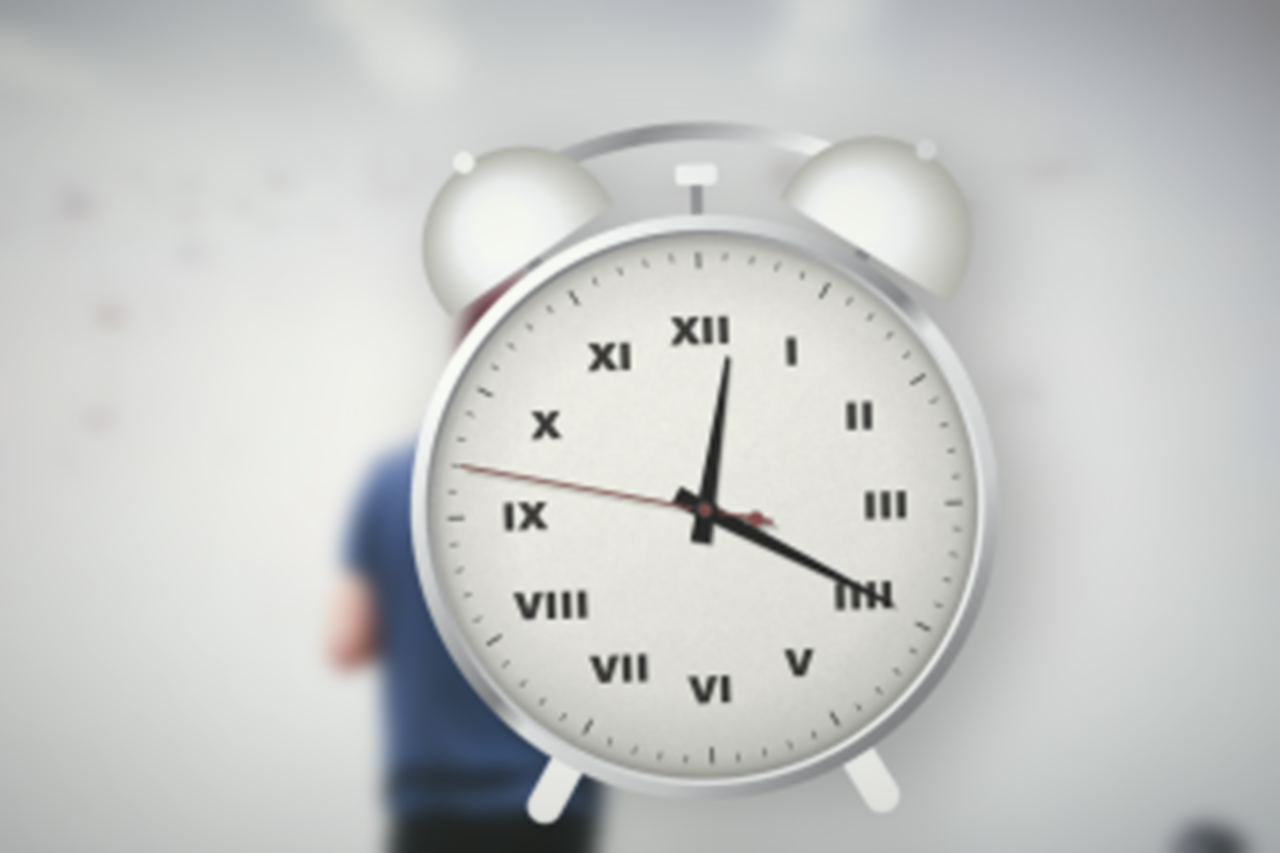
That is 12:19:47
